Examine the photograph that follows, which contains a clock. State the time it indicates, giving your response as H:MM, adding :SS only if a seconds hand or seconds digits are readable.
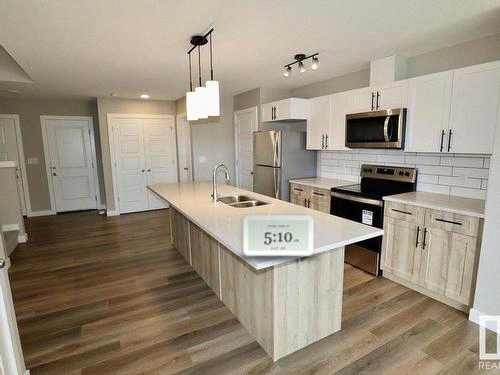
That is 5:10
